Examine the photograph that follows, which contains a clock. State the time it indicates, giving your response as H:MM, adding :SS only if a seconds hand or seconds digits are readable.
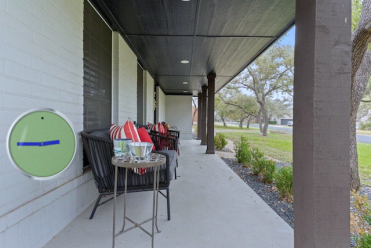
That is 2:45
